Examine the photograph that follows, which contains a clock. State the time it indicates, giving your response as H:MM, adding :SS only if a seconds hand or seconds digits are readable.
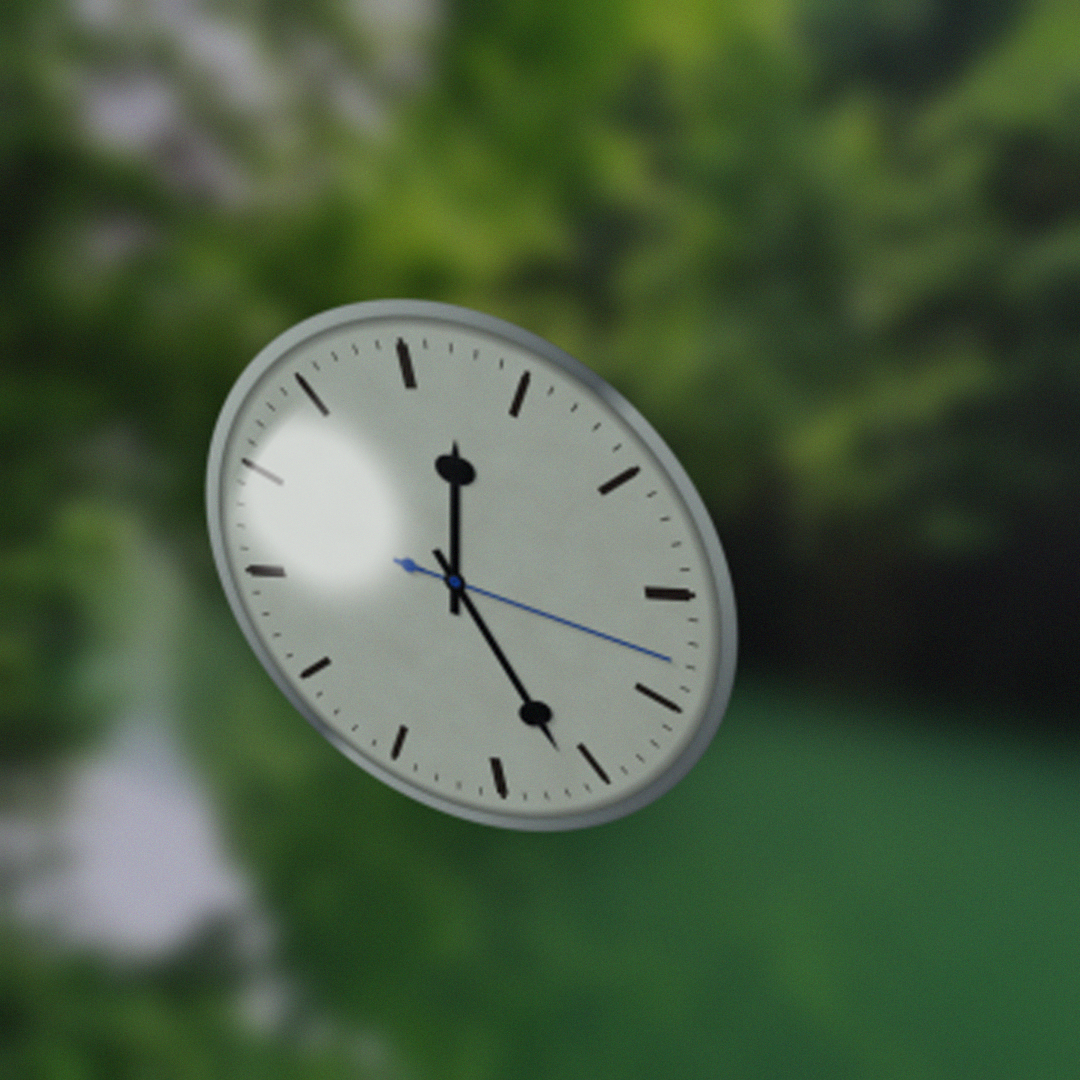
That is 12:26:18
